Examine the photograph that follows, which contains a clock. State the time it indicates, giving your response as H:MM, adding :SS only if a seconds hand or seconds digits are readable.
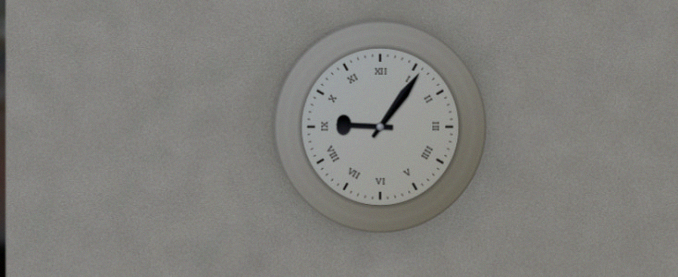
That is 9:06
